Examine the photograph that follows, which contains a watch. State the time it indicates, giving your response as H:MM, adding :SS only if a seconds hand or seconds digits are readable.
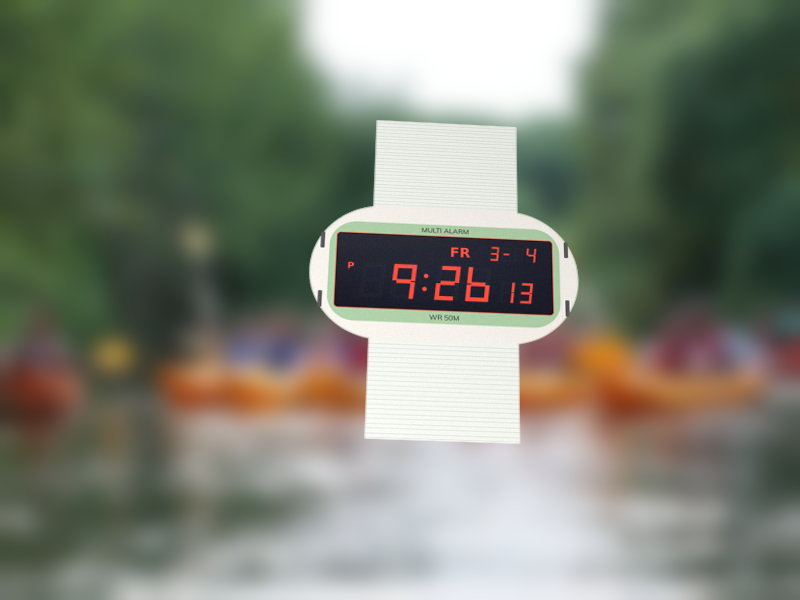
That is 9:26:13
